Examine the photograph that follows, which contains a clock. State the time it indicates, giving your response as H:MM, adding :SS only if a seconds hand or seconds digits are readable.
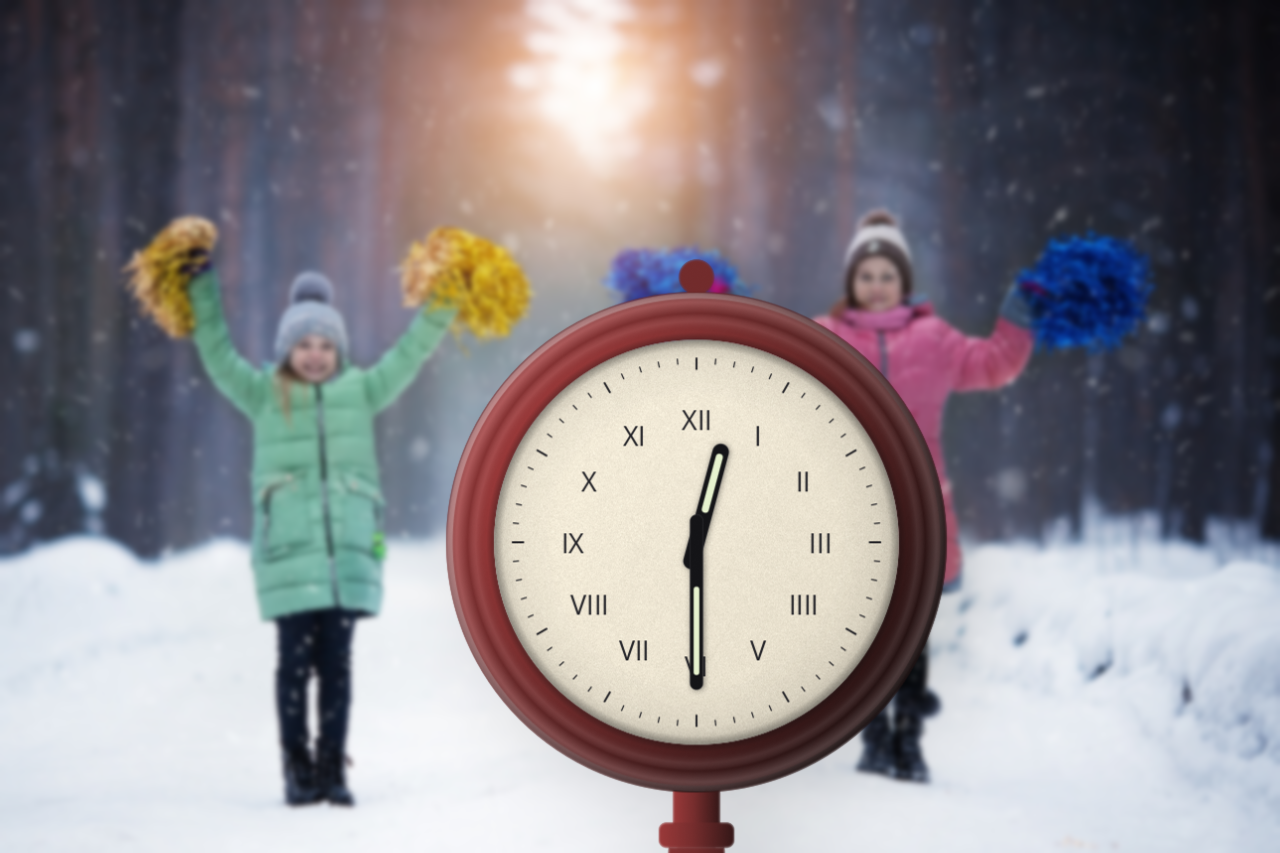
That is 12:30
